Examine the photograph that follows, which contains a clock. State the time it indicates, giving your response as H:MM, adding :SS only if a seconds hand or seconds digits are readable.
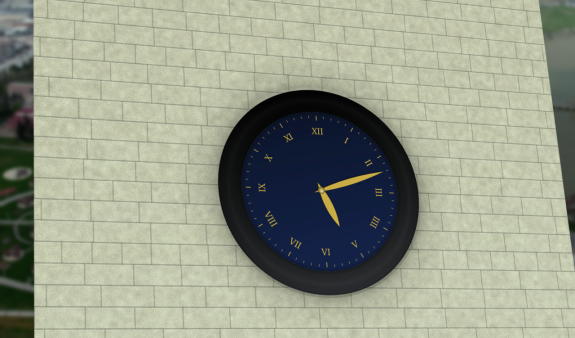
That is 5:12
